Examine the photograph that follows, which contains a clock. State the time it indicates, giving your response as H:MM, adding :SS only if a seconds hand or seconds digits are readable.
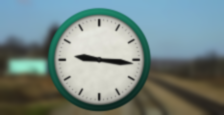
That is 9:16
